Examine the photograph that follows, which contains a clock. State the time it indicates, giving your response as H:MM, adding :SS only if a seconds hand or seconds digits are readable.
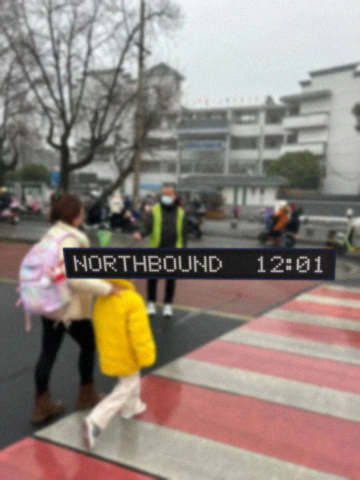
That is 12:01
